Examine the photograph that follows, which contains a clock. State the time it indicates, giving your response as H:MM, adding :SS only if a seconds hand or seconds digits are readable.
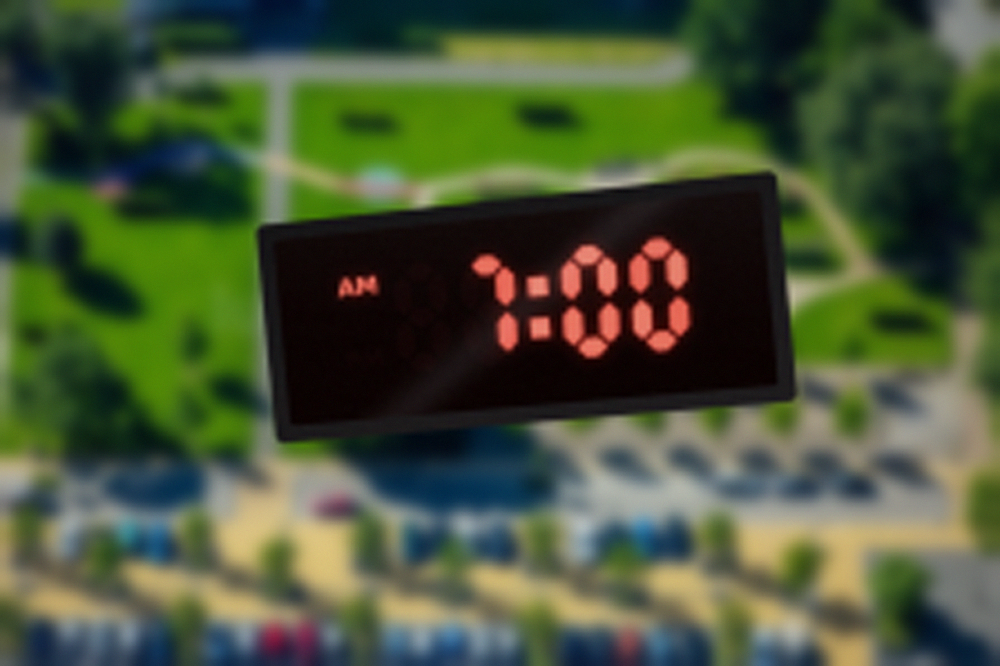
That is 7:00
